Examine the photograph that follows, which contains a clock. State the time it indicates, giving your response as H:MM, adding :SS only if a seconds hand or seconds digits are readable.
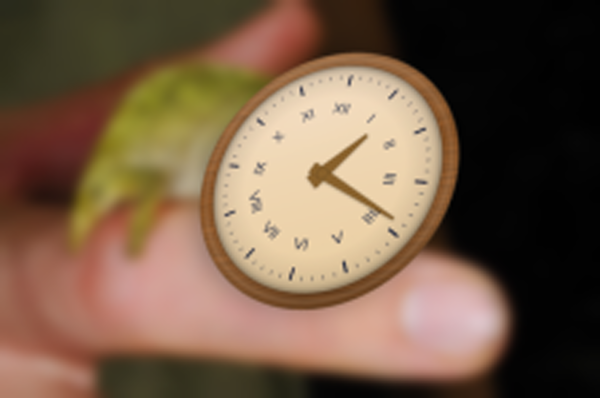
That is 1:19
